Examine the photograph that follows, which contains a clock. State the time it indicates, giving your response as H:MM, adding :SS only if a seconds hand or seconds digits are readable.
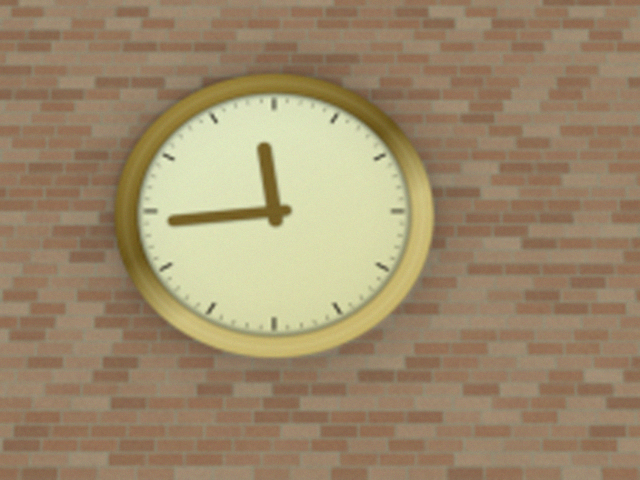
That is 11:44
